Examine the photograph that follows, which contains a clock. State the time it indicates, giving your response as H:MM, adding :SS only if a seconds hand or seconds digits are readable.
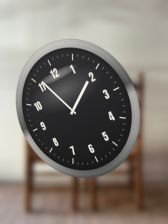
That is 1:56
